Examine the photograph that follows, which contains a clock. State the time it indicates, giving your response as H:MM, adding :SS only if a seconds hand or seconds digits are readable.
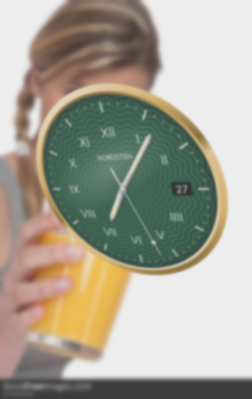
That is 7:06:27
